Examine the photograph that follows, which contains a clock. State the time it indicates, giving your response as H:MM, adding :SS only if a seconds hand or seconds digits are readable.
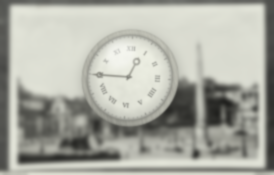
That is 12:45
